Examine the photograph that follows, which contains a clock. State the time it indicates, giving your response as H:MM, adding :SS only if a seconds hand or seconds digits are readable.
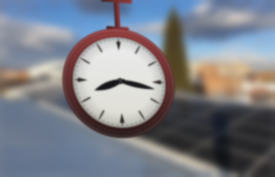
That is 8:17
